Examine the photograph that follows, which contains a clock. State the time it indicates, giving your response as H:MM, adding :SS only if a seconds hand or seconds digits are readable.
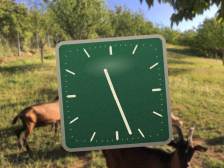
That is 11:27
